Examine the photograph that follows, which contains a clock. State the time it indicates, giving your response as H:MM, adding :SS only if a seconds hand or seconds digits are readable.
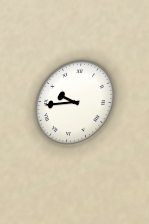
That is 9:44
